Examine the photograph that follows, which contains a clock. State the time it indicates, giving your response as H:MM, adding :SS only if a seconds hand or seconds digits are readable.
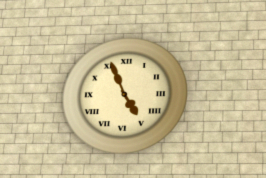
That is 4:56
